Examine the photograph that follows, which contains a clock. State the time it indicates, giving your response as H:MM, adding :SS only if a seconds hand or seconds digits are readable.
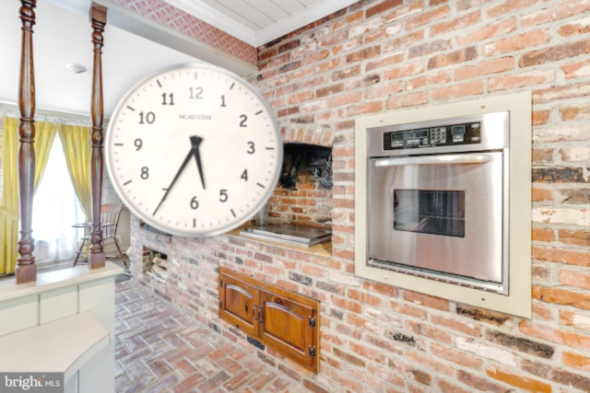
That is 5:35
